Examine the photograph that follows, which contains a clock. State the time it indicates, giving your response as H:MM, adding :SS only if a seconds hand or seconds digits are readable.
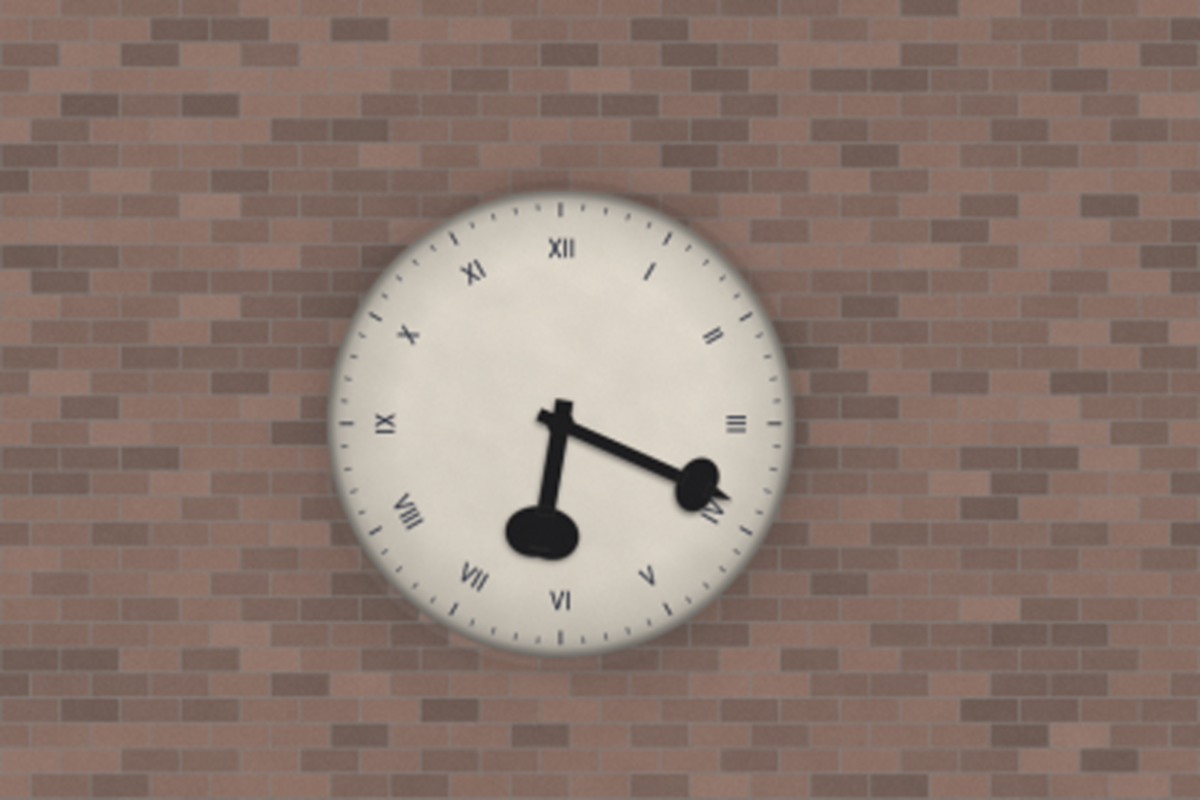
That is 6:19
